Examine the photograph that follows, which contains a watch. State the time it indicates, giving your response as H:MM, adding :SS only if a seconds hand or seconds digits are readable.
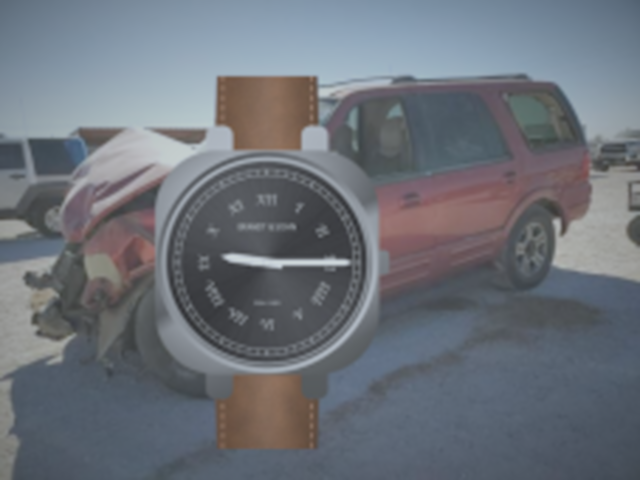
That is 9:15
